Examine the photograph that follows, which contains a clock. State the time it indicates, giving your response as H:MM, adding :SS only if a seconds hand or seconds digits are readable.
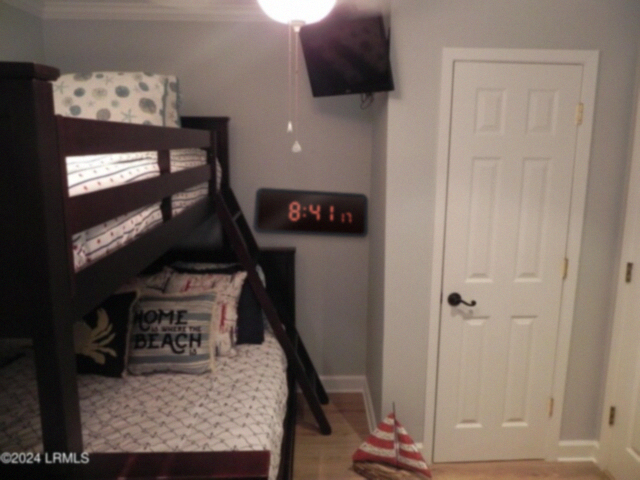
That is 8:41
